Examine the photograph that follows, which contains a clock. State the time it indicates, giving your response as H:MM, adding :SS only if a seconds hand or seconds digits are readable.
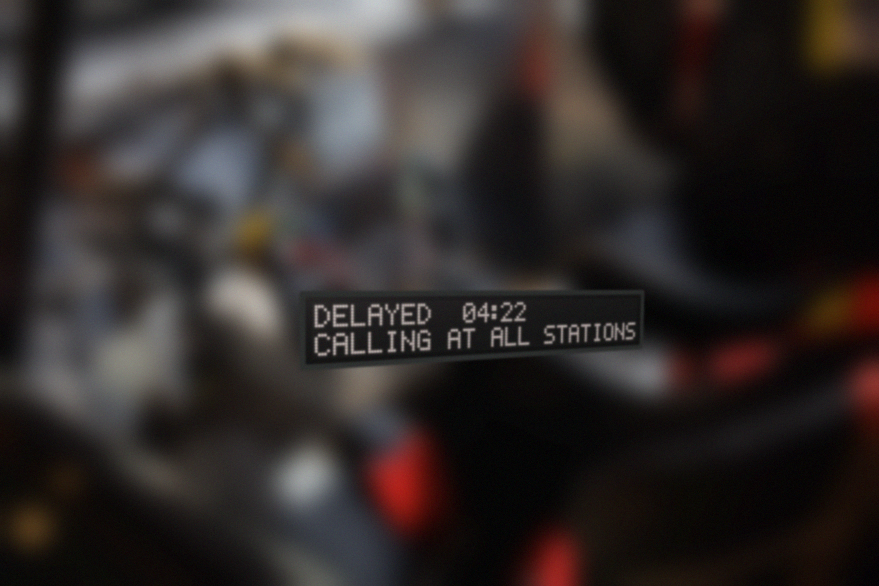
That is 4:22
